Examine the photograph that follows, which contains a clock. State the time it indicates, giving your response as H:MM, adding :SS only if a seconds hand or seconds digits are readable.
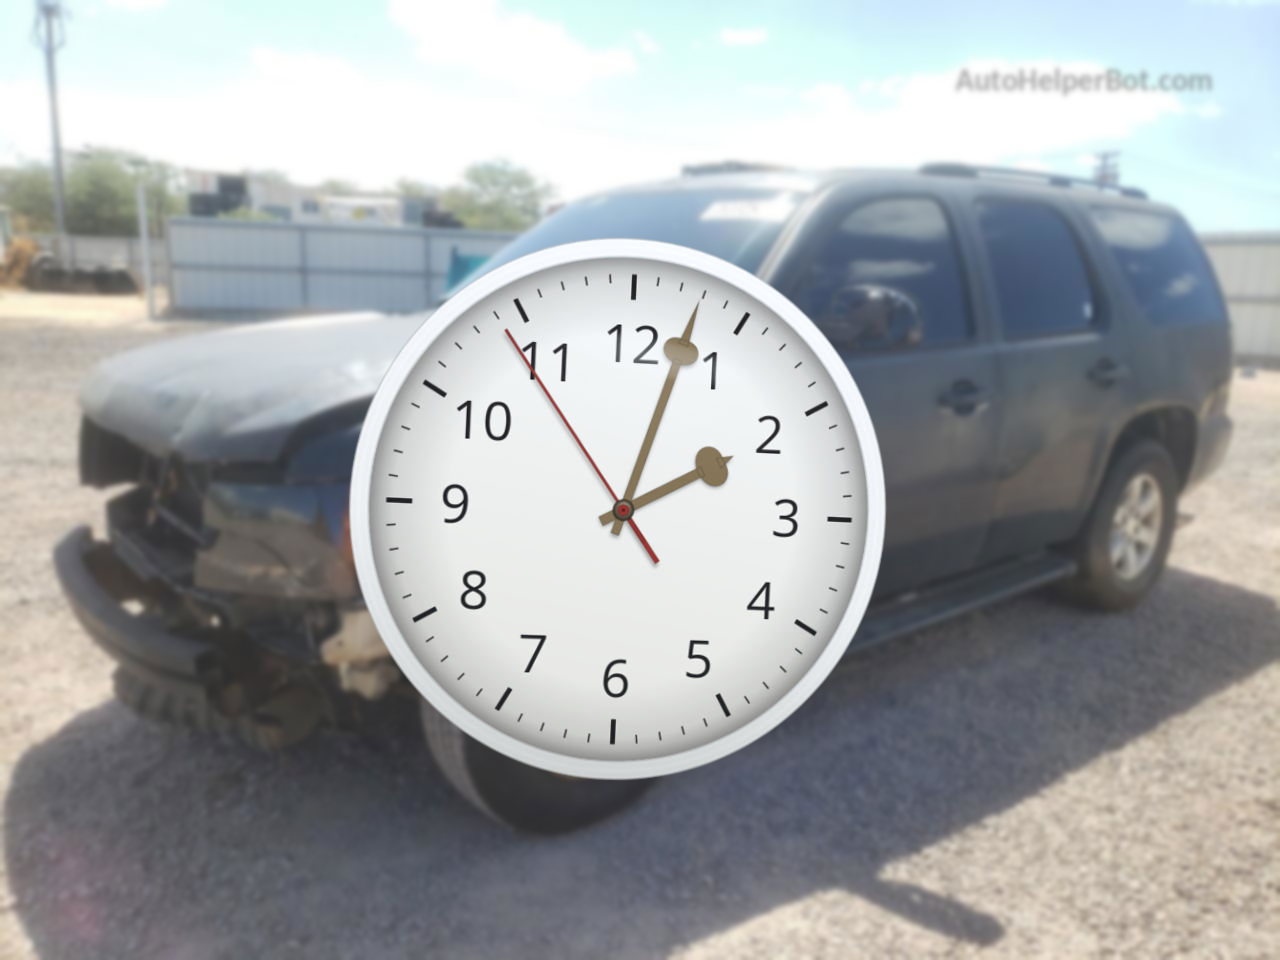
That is 2:02:54
